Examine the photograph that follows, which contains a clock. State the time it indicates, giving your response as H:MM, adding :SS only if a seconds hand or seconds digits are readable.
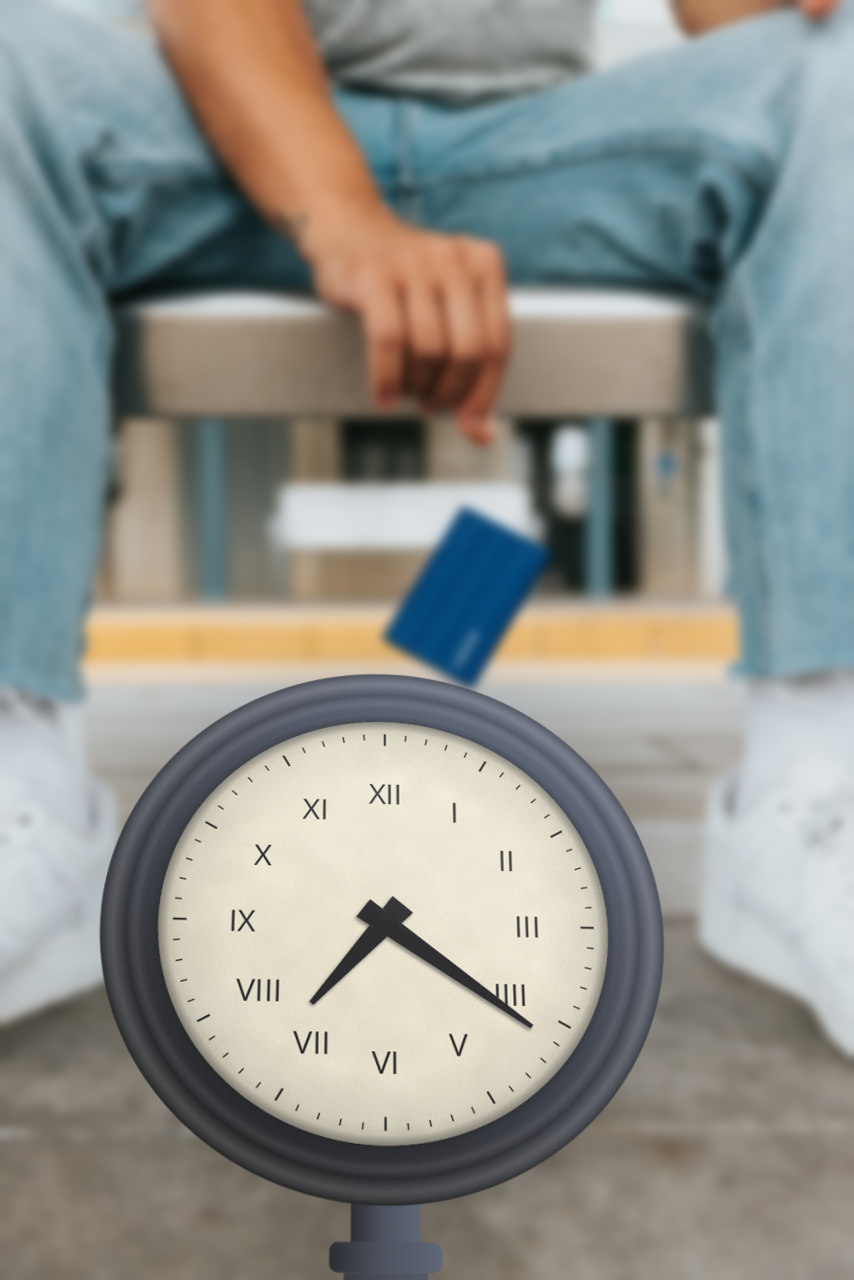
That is 7:21
